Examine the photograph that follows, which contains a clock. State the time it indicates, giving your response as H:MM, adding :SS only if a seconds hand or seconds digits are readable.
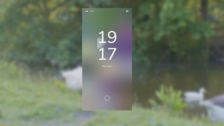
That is 19:17
